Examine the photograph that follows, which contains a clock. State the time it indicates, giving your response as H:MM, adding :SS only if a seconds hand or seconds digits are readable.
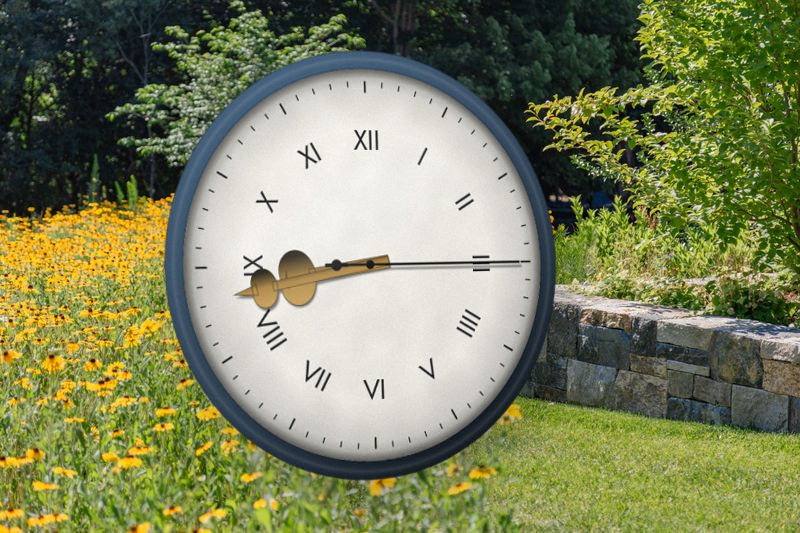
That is 8:43:15
